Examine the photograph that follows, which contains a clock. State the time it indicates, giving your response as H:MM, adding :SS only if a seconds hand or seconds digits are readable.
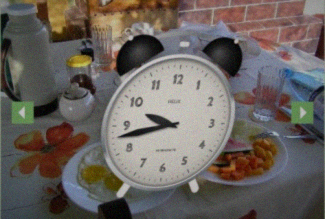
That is 9:43
